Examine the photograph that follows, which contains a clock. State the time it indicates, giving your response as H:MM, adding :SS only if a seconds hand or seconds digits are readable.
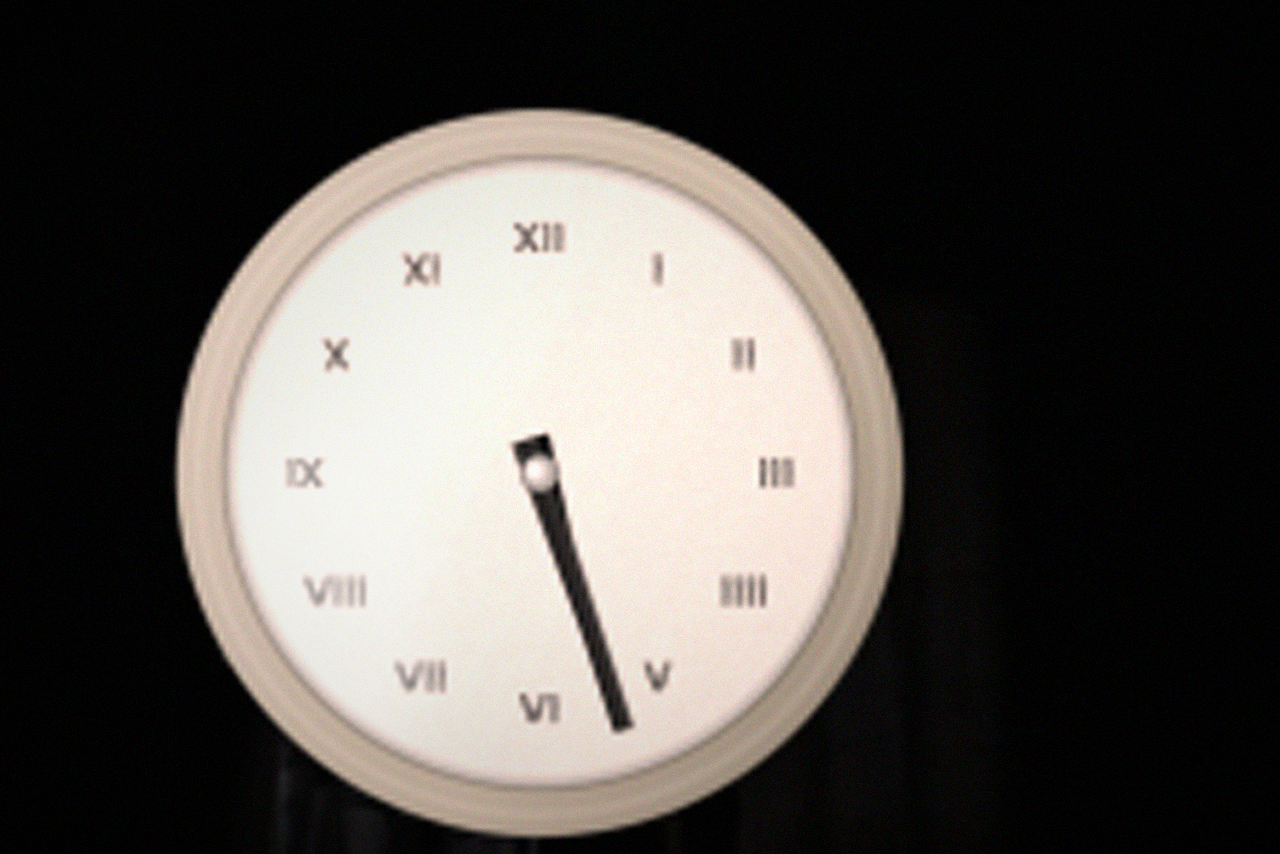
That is 5:27
